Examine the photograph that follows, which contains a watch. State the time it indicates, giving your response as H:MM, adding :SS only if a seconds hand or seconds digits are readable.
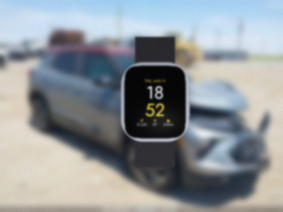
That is 18:52
